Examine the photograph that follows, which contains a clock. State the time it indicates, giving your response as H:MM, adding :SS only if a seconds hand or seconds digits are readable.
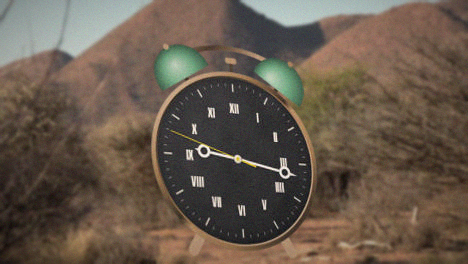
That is 9:16:48
